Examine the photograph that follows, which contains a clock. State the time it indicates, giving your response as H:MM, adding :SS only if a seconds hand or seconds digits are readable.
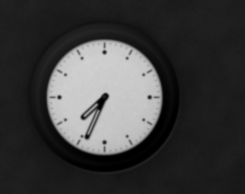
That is 7:34
